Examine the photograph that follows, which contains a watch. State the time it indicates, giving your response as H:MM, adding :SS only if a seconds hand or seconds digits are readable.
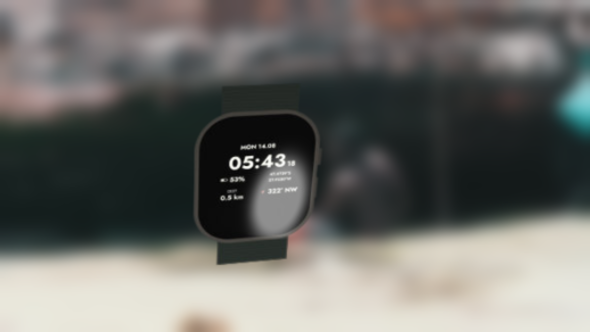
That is 5:43
